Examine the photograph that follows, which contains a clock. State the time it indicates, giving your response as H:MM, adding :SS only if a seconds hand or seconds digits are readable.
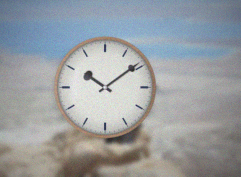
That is 10:09
